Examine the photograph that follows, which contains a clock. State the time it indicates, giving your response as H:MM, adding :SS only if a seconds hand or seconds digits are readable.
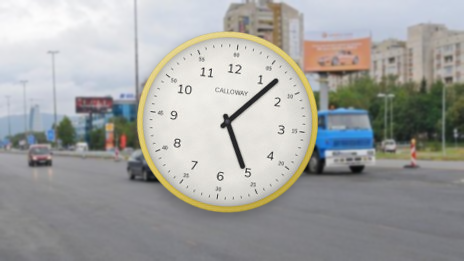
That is 5:07
